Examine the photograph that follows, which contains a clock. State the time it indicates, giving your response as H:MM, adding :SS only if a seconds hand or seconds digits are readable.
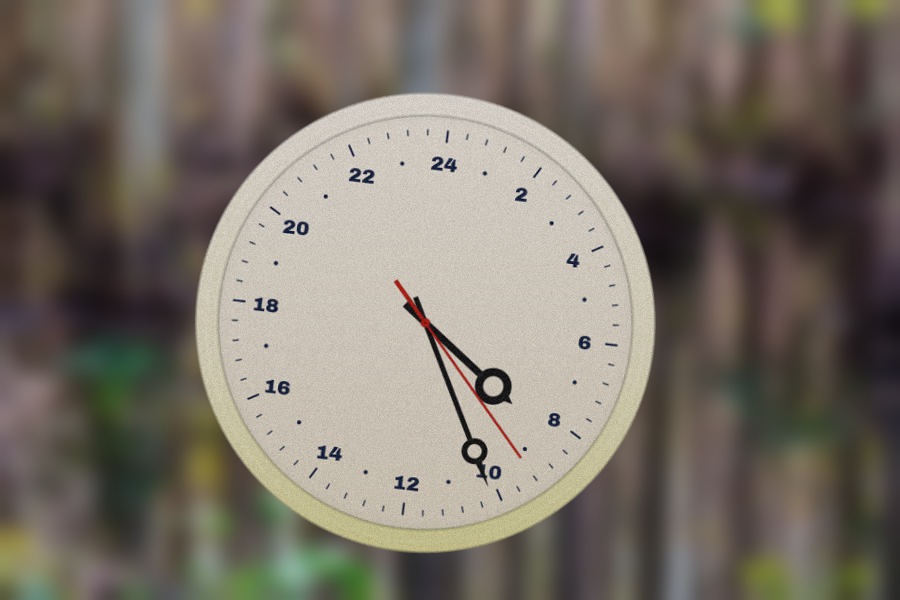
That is 8:25:23
